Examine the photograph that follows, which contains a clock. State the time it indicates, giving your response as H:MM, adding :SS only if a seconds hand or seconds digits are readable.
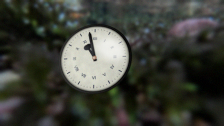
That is 10:58
